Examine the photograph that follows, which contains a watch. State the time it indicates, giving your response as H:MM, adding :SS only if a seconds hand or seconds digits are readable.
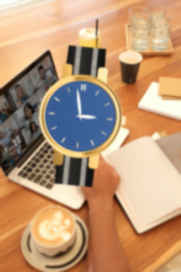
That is 2:58
